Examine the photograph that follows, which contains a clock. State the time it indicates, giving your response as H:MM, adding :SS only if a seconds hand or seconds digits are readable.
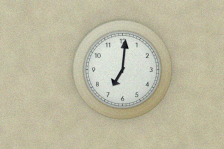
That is 7:01
